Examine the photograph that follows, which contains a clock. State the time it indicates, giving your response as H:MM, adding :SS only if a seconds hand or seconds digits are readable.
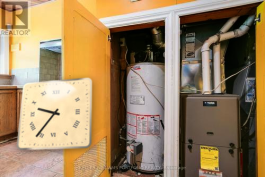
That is 9:36
